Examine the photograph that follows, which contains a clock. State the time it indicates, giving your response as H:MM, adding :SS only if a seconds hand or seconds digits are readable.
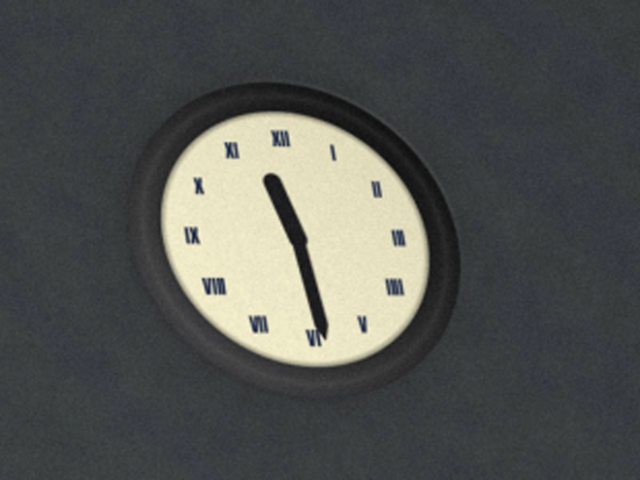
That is 11:29
